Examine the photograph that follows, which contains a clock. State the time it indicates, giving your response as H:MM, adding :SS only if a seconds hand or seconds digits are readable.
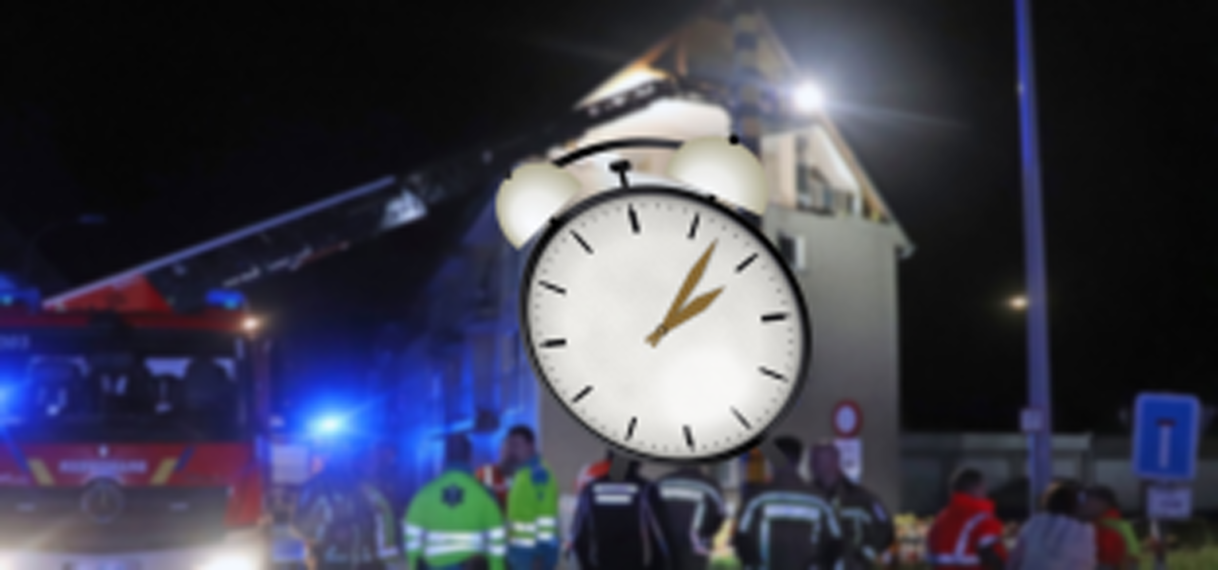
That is 2:07
